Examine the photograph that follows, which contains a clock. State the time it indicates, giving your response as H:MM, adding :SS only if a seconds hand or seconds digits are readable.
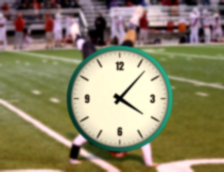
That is 4:07
